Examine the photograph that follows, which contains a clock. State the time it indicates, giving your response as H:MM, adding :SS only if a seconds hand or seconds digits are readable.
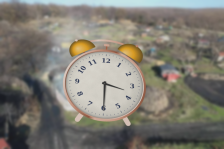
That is 3:30
